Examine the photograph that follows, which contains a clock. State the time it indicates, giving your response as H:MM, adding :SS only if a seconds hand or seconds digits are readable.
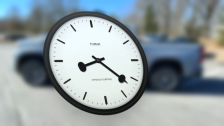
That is 8:22
